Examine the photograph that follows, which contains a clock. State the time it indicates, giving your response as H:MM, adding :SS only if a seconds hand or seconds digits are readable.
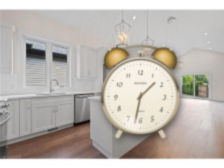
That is 1:32
